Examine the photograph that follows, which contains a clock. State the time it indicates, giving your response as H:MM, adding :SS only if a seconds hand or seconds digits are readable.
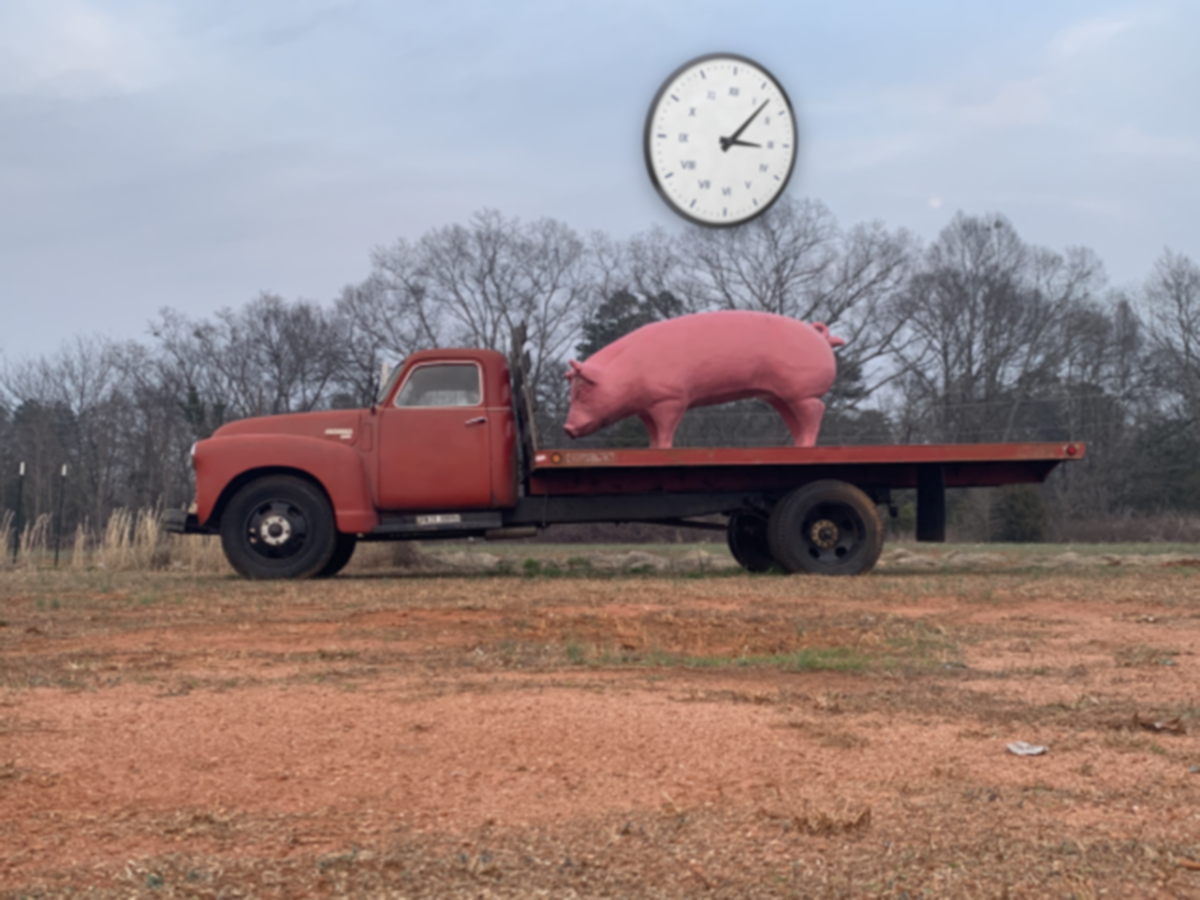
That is 3:07
